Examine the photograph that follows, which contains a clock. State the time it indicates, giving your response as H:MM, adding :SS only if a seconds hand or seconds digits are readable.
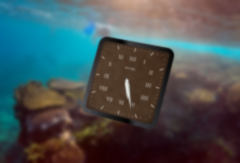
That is 5:26
